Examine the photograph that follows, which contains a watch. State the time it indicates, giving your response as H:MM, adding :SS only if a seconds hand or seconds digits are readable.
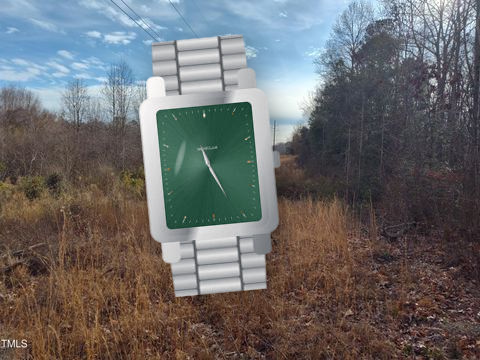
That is 11:26
